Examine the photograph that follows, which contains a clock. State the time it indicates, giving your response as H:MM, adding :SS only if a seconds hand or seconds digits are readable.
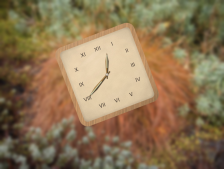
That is 12:40
